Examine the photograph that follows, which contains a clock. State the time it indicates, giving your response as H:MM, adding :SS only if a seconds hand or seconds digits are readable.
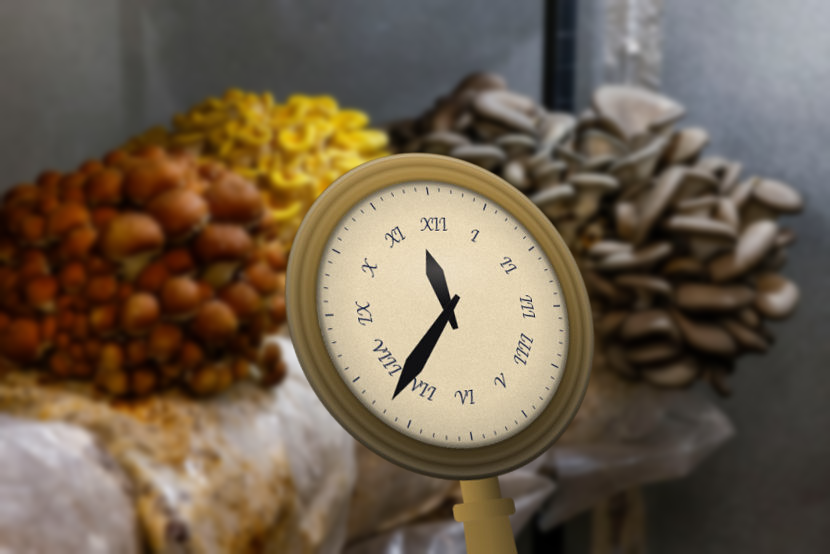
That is 11:37
